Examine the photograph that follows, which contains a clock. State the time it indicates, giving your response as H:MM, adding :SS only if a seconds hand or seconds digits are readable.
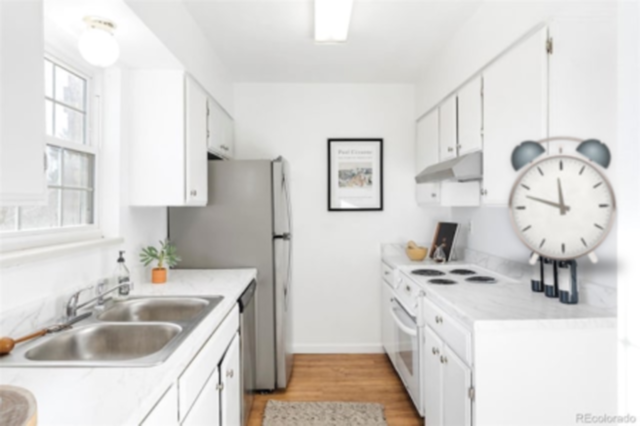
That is 11:48
